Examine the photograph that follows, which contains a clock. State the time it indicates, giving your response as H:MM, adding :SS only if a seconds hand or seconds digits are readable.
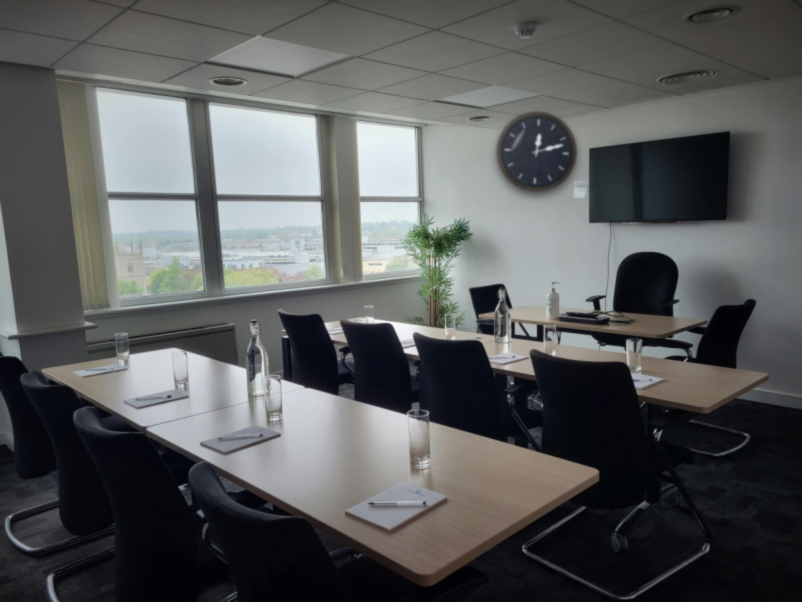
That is 12:12
